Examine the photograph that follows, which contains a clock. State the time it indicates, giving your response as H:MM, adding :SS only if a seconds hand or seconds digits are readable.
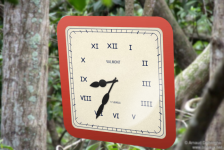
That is 8:35
